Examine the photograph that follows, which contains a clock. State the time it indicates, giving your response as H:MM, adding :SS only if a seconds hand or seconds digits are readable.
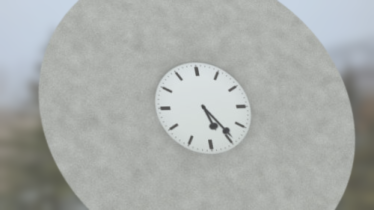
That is 5:24
